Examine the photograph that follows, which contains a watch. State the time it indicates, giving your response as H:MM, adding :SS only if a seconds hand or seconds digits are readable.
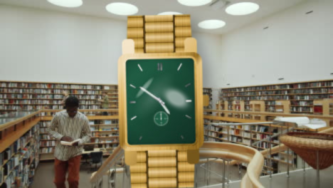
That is 4:51
